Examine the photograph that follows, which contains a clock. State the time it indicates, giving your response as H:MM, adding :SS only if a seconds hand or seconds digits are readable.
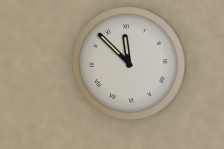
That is 11:53
